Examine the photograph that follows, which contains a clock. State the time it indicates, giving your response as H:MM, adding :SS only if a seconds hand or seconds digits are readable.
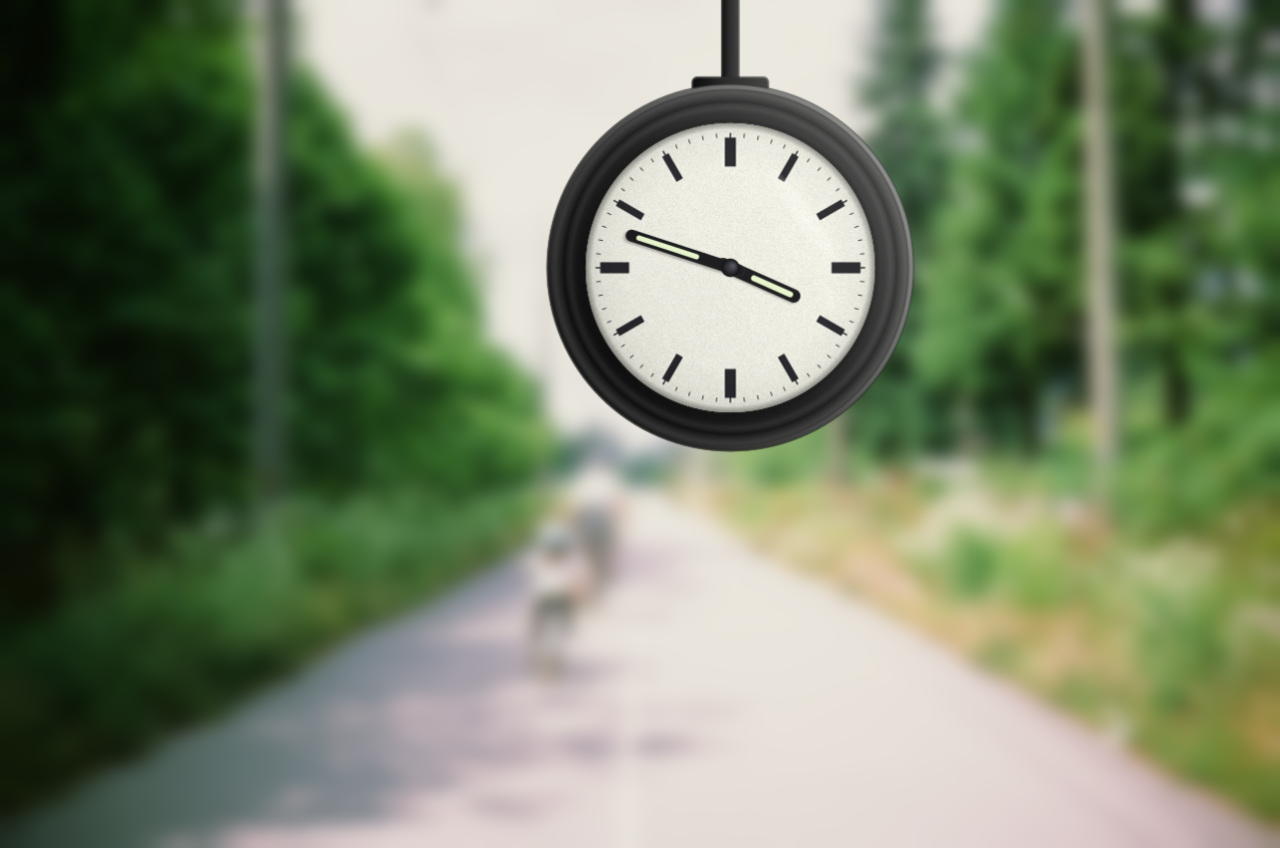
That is 3:48
